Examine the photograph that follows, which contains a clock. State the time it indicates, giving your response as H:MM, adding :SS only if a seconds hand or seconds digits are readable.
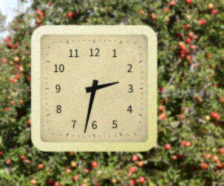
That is 2:32
